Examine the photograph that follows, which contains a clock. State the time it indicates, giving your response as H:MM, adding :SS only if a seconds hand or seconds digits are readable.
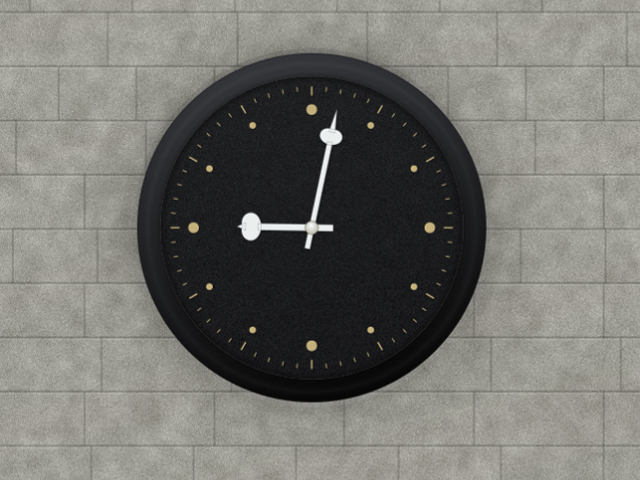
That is 9:02
